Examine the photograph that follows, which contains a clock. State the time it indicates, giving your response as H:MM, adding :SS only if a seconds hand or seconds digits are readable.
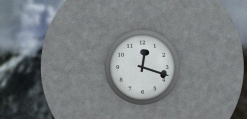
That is 12:18
